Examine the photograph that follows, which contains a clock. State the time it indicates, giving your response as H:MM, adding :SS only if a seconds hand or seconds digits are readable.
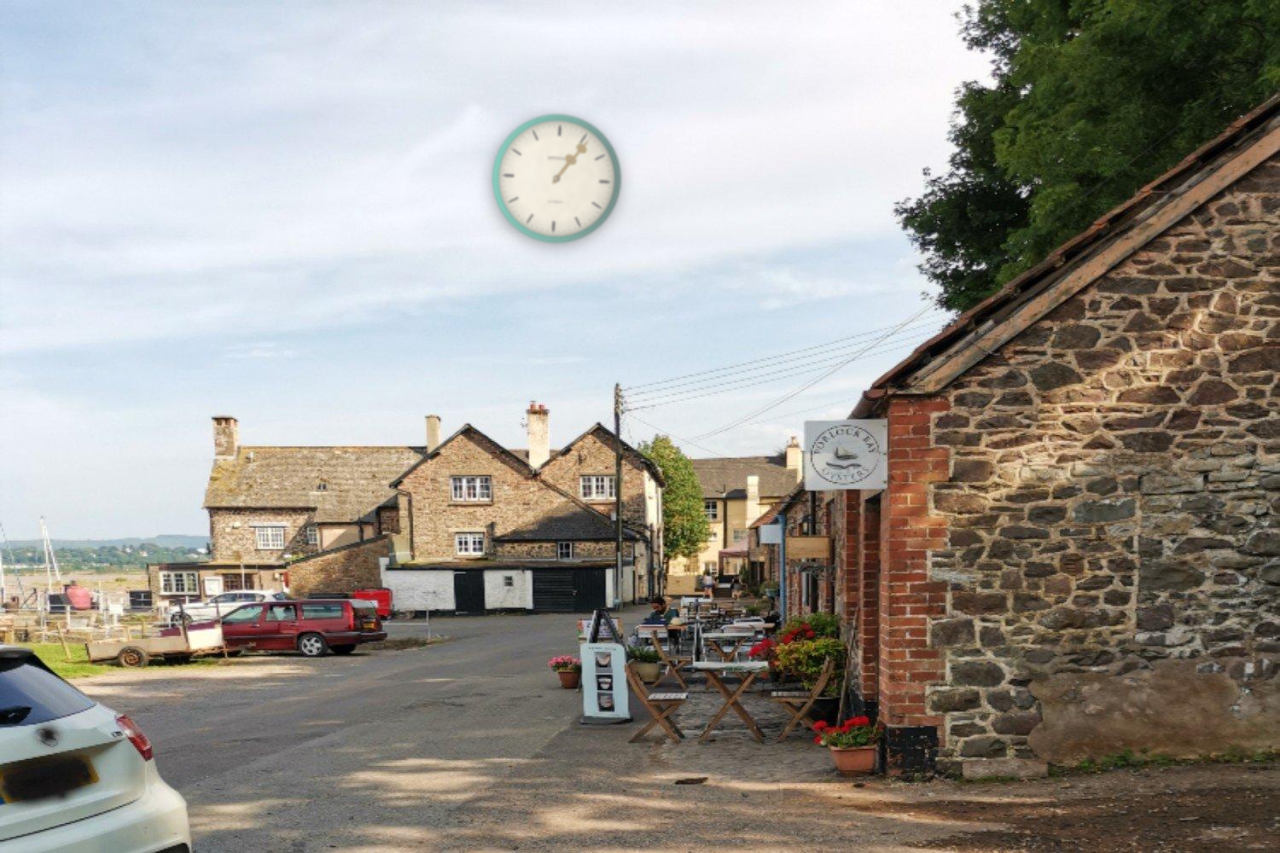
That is 1:06
